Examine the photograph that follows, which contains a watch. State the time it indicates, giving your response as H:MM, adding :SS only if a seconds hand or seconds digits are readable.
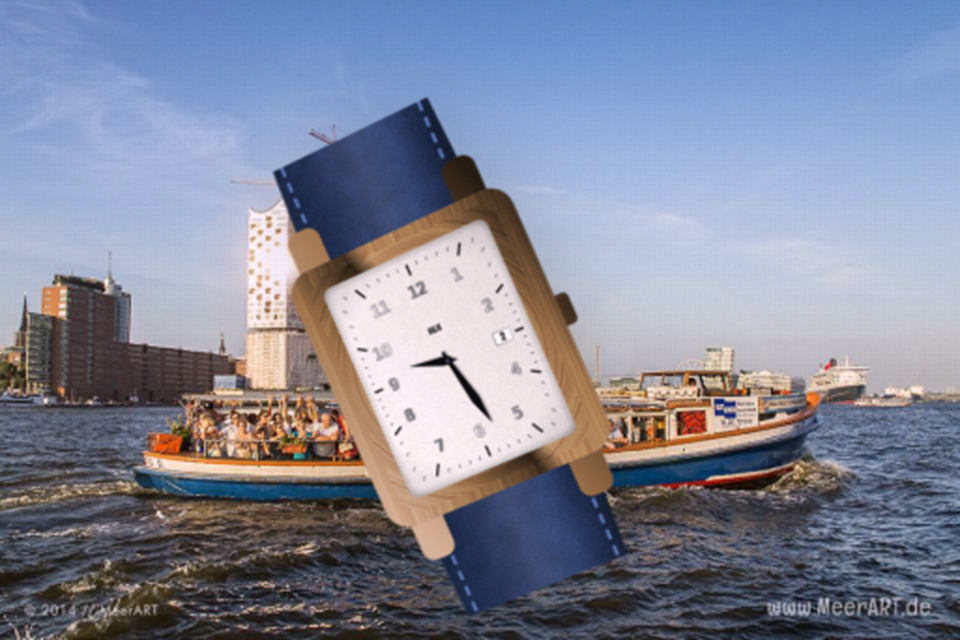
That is 9:28
